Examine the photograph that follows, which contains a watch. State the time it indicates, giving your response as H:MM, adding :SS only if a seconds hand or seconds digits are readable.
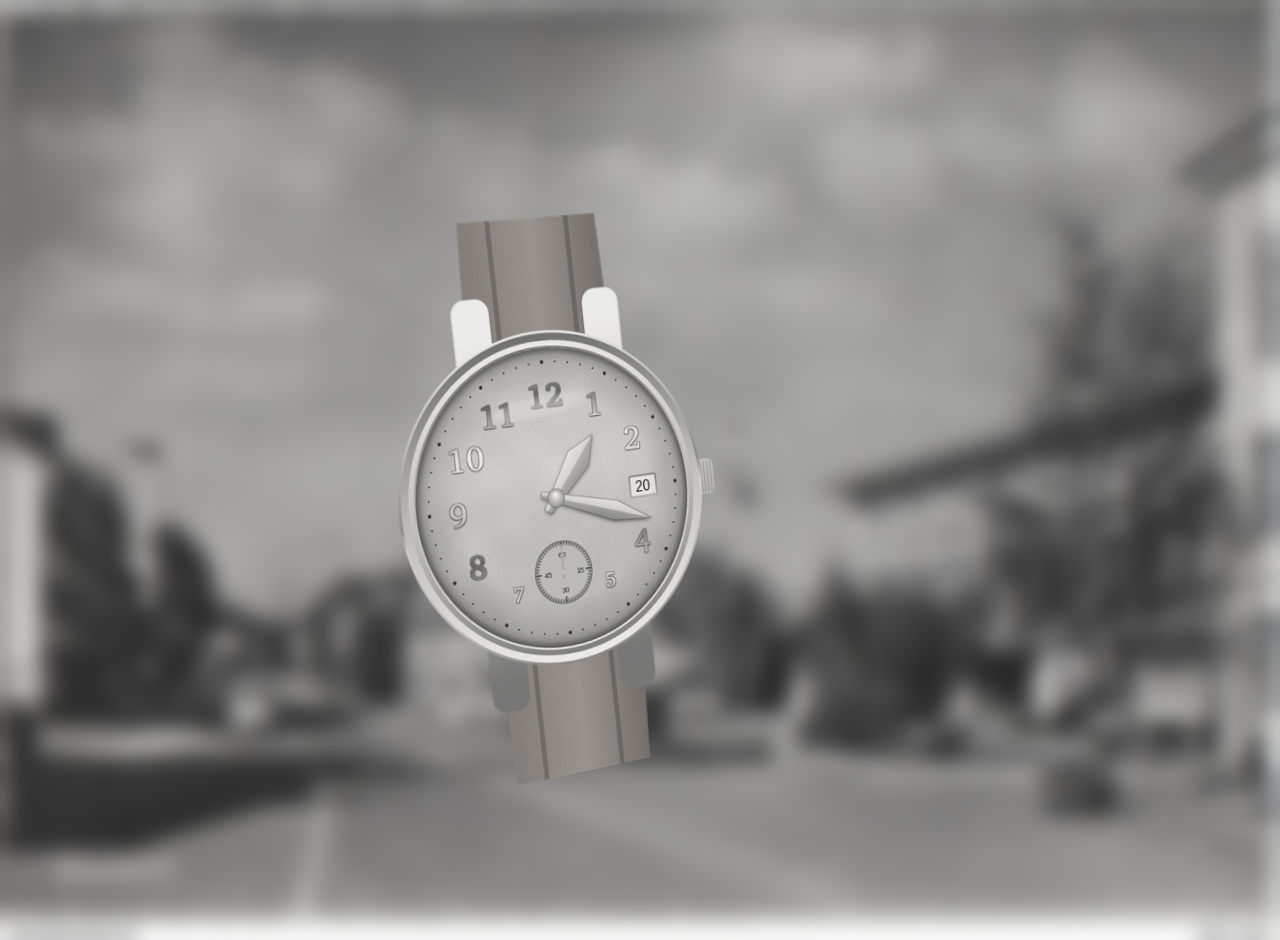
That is 1:18
